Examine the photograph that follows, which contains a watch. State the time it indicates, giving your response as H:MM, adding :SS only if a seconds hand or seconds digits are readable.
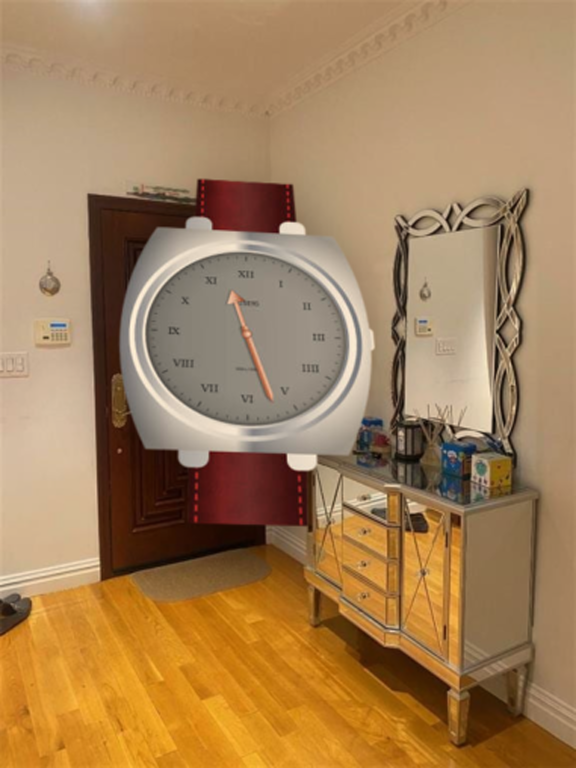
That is 11:27
